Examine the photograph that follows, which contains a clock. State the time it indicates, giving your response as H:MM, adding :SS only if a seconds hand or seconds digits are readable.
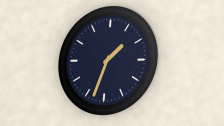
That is 1:33
